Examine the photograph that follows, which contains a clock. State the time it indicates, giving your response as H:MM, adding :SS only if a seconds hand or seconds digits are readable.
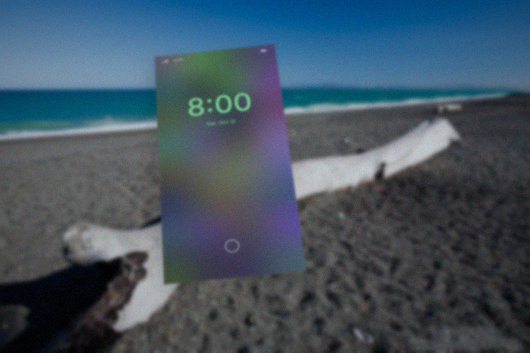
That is 8:00
